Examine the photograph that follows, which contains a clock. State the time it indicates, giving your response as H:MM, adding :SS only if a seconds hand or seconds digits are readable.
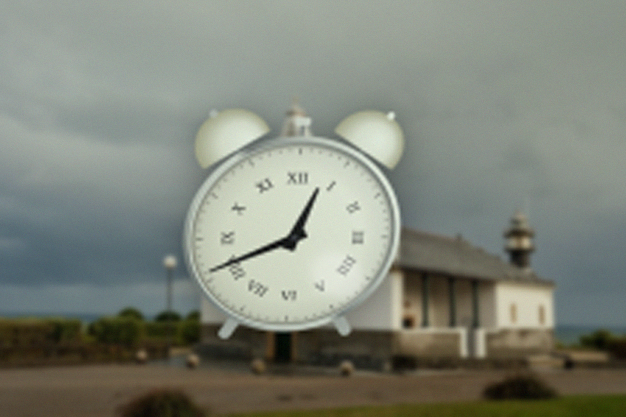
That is 12:41
